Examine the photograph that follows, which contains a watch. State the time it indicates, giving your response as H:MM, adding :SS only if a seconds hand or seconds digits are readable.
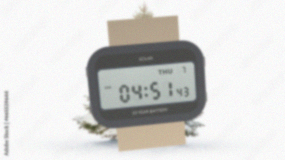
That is 4:51
